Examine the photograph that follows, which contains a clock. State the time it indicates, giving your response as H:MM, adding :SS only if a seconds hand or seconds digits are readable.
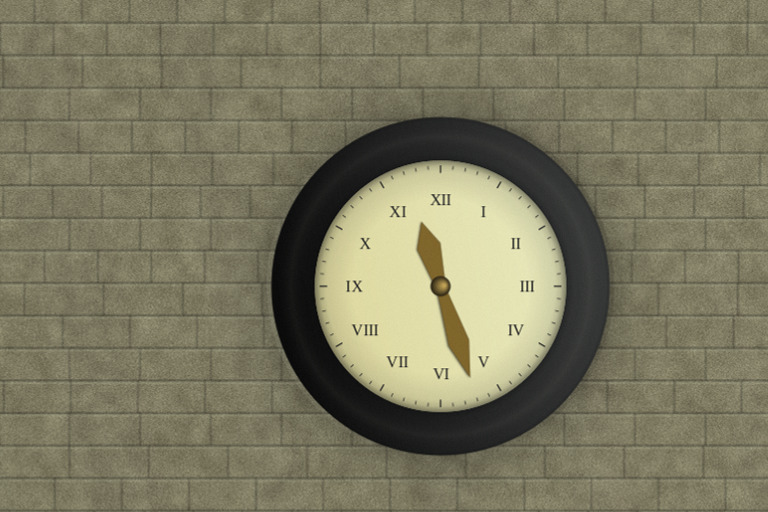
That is 11:27
